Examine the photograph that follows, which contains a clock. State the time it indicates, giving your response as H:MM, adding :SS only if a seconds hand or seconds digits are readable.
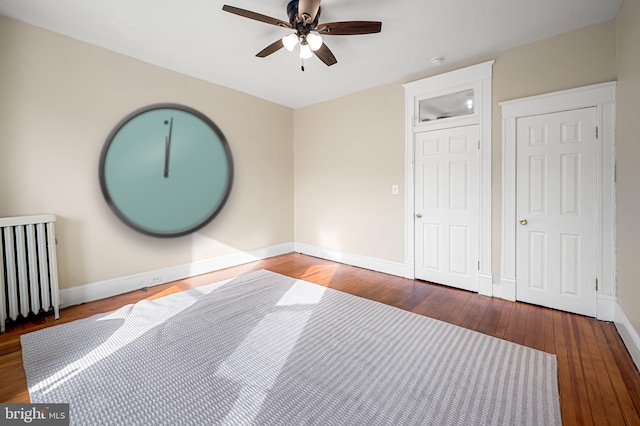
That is 12:01
